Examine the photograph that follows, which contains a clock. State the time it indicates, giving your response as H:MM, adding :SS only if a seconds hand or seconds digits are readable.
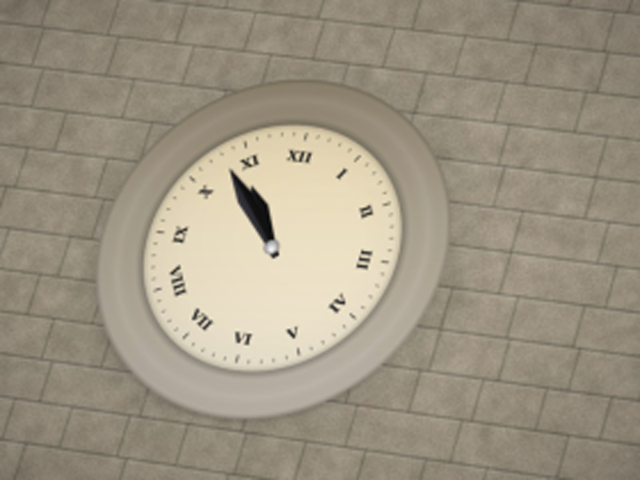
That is 10:53
